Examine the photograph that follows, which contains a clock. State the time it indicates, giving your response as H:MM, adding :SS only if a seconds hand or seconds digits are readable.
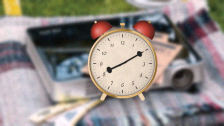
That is 8:10
